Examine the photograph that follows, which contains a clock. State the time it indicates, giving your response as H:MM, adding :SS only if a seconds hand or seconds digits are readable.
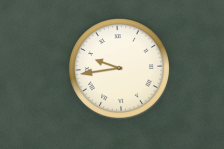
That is 9:44
